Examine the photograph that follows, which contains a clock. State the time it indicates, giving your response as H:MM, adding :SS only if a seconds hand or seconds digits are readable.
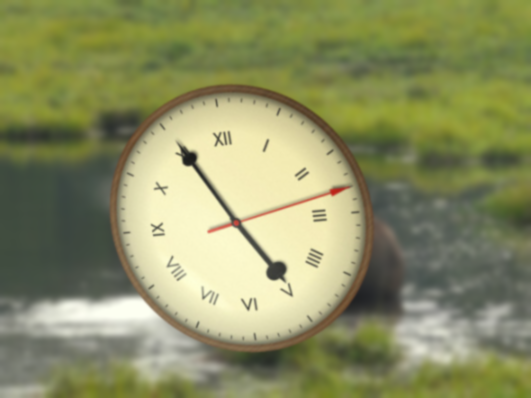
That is 4:55:13
